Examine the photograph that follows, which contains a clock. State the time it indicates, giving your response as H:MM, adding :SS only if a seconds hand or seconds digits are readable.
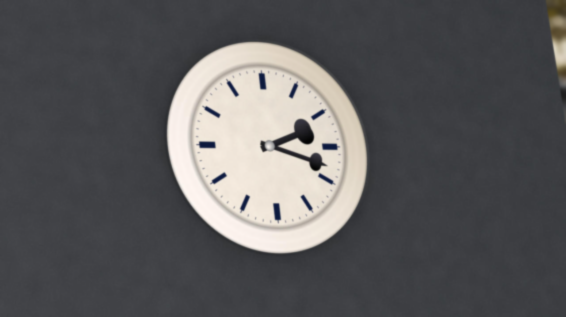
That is 2:18
